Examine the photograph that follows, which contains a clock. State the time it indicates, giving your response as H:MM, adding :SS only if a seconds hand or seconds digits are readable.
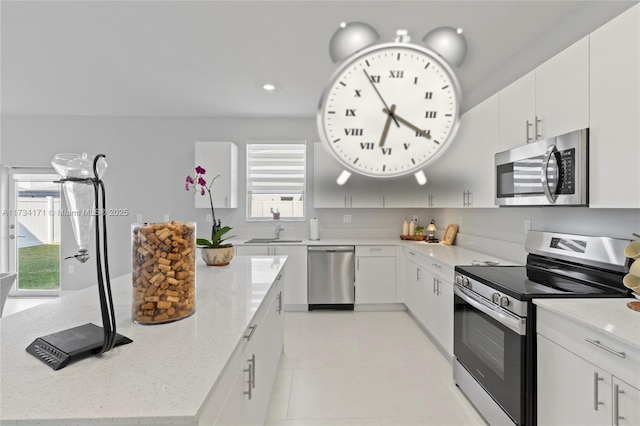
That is 6:19:54
